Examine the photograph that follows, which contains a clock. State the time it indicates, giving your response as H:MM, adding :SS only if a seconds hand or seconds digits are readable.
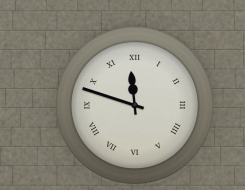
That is 11:48
